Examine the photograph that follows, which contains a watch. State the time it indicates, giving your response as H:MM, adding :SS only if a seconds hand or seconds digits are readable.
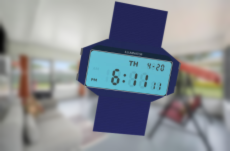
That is 6:11:11
